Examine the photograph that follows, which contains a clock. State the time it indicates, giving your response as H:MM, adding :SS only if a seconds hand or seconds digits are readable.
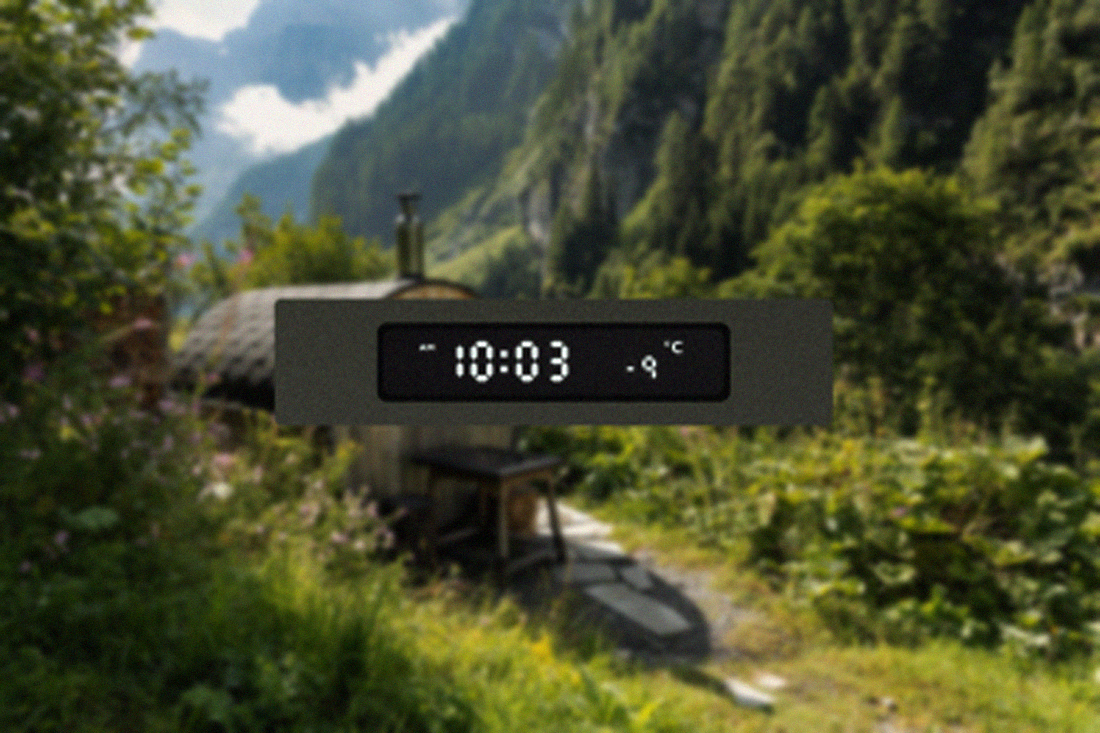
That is 10:03
